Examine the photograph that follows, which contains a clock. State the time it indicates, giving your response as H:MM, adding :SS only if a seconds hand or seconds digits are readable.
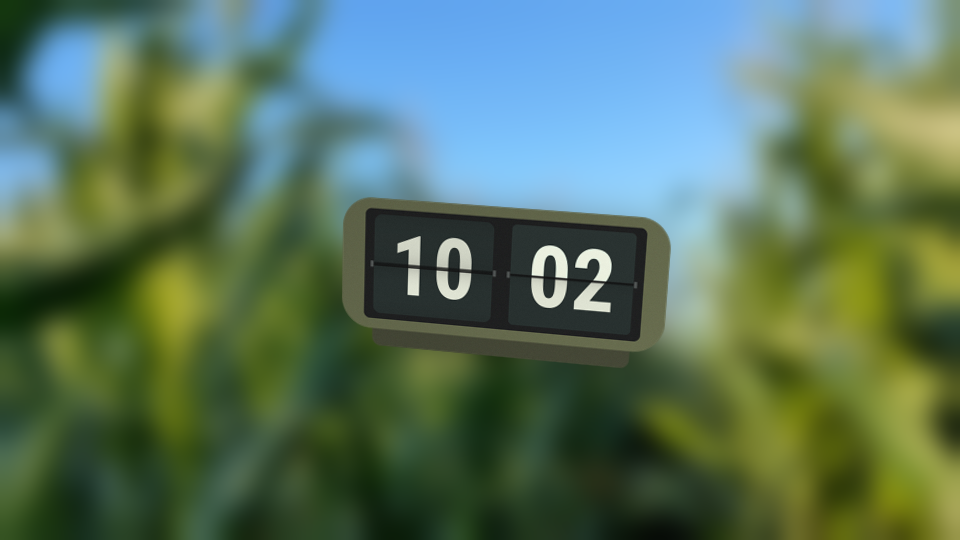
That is 10:02
